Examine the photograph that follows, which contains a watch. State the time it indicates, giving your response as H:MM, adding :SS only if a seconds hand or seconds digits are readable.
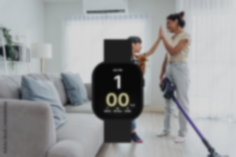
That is 1:00
